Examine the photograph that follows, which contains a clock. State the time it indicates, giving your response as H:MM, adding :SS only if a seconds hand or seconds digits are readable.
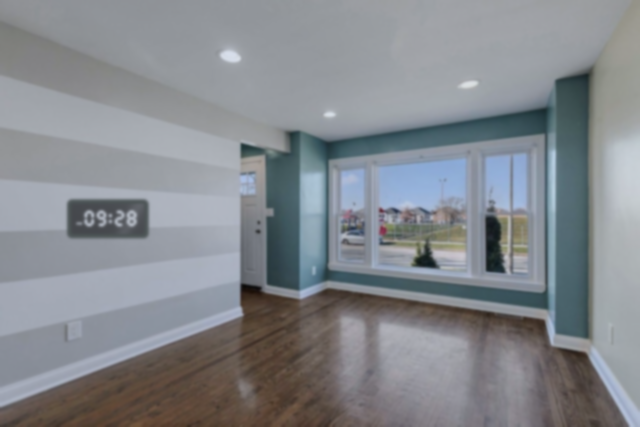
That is 9:28
